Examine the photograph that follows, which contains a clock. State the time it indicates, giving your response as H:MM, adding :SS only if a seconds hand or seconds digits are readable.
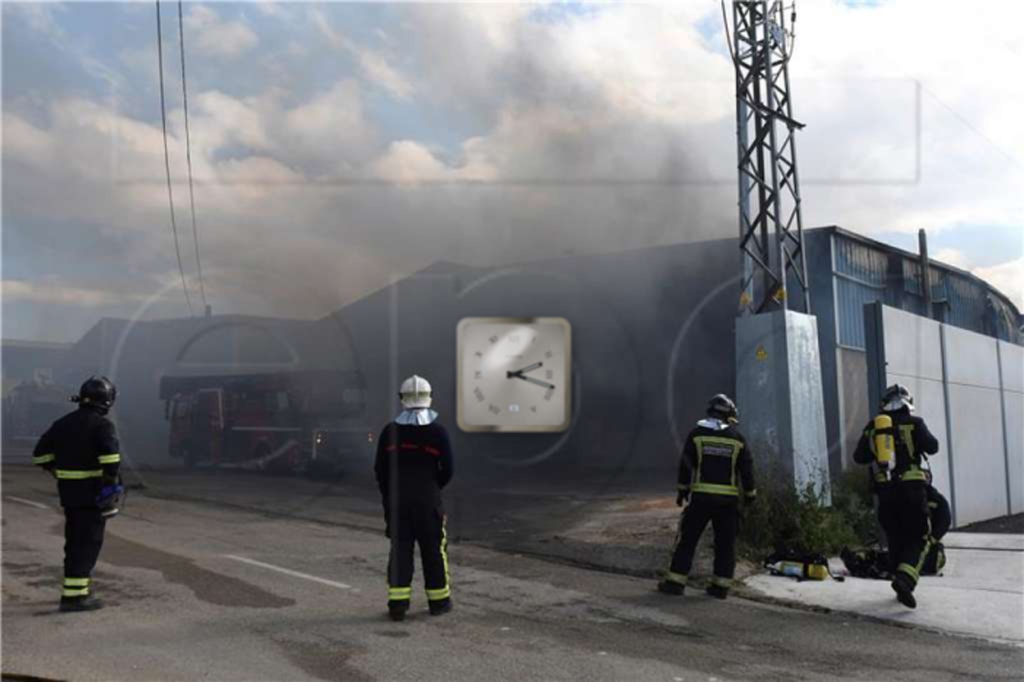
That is 2:18
